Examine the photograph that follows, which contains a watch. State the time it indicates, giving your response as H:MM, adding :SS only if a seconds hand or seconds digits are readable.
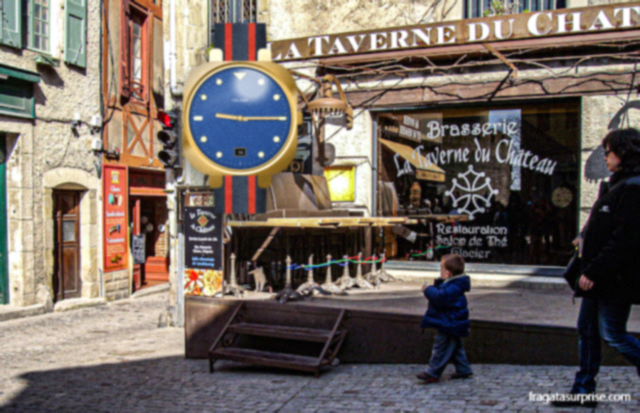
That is 9:15
